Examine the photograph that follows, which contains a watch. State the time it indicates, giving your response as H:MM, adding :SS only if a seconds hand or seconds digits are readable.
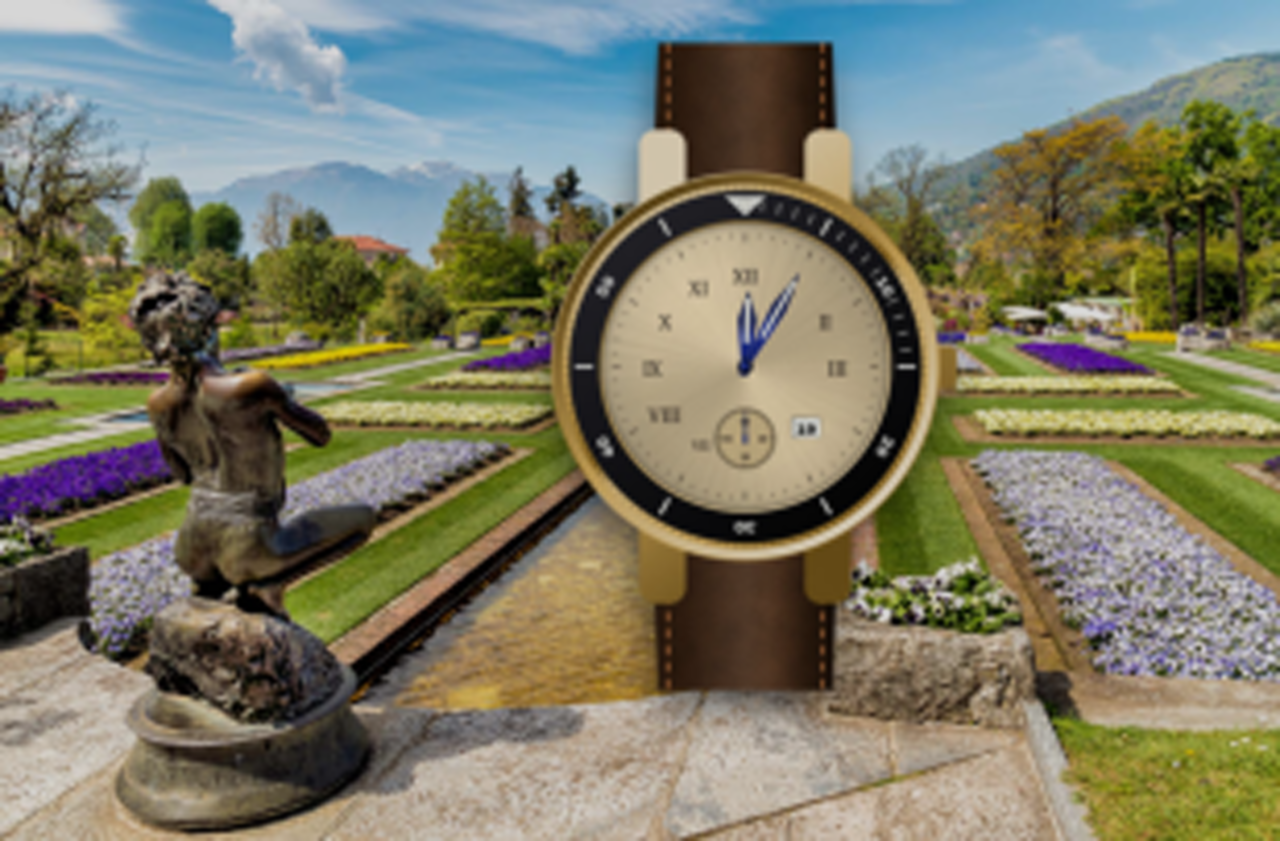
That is 12:05
